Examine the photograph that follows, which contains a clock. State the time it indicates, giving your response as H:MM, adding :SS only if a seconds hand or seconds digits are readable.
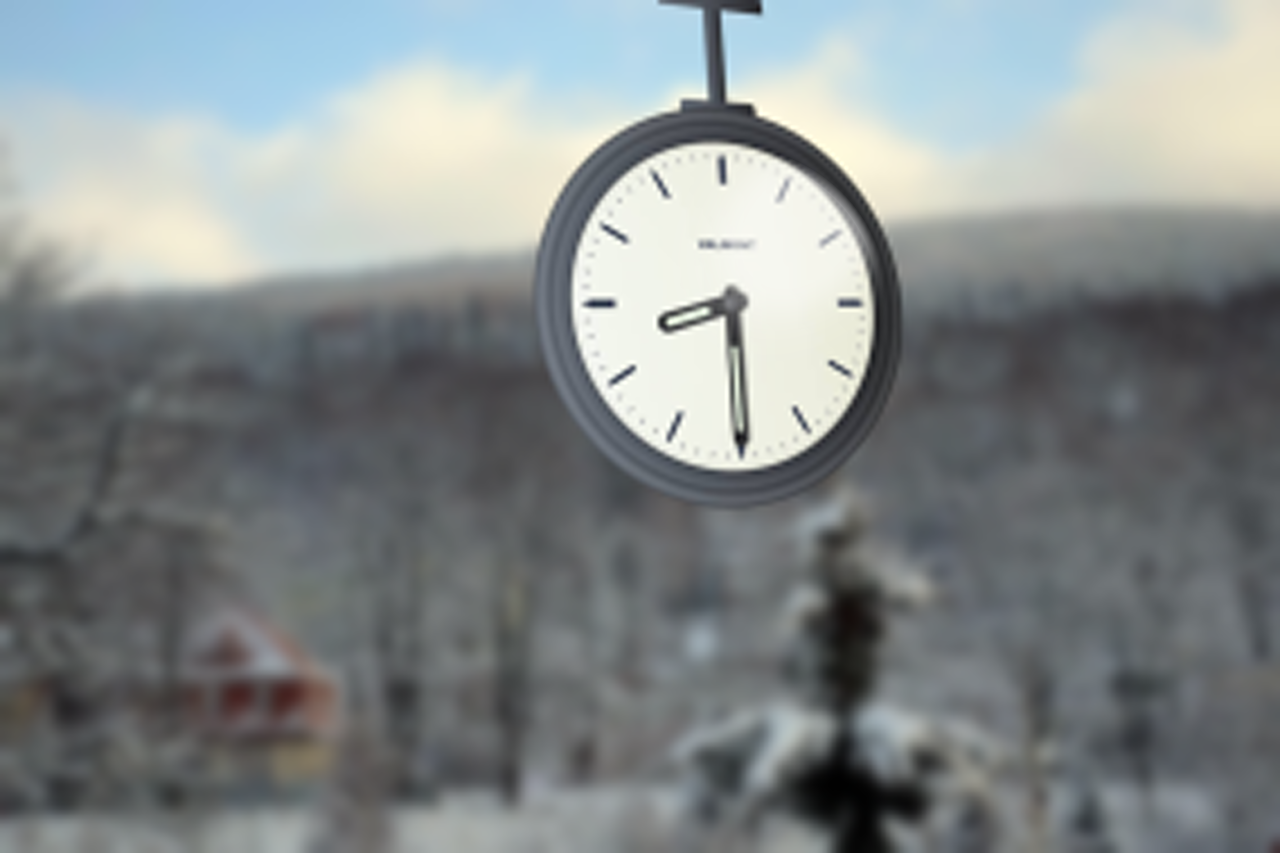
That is 8:30
